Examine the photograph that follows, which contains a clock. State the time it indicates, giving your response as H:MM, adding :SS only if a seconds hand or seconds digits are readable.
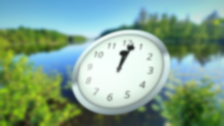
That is 12:02
